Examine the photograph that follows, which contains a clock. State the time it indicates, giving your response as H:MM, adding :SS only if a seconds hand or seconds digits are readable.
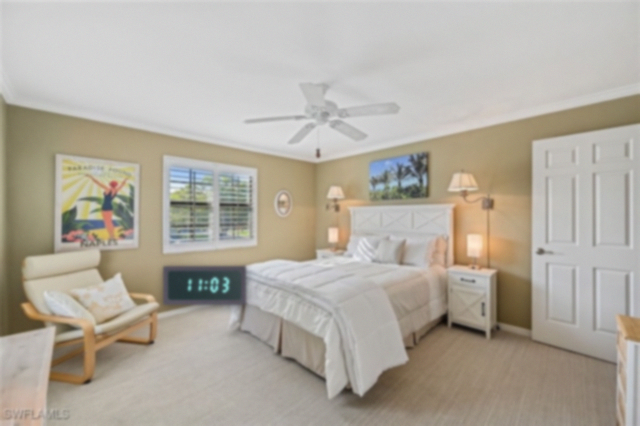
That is 11:03
